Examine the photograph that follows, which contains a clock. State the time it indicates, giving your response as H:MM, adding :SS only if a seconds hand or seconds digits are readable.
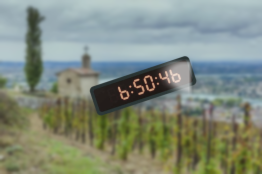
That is 6:50:46
